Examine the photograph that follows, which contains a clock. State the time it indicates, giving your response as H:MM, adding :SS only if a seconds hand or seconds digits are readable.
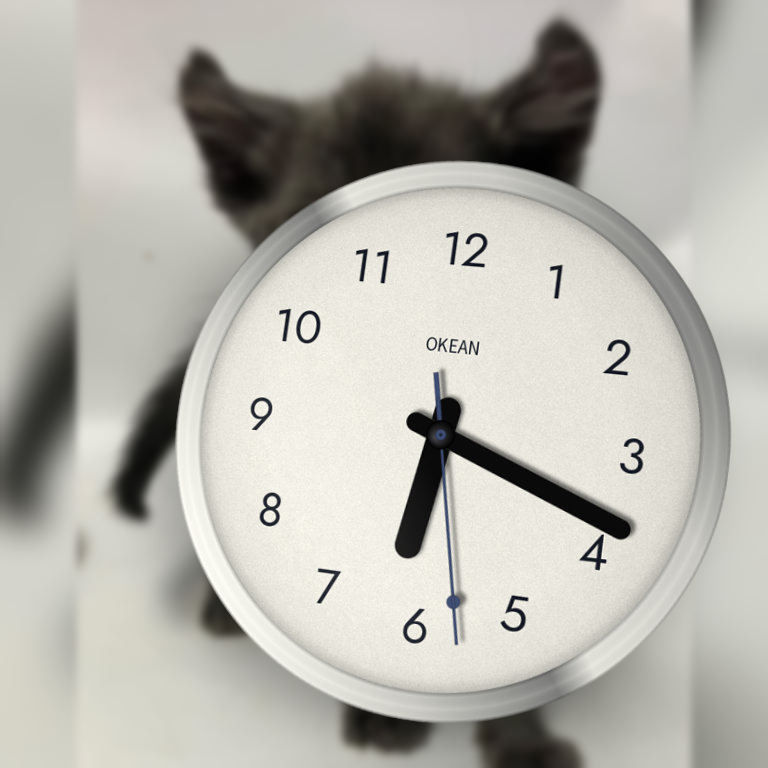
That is 6:18:28
